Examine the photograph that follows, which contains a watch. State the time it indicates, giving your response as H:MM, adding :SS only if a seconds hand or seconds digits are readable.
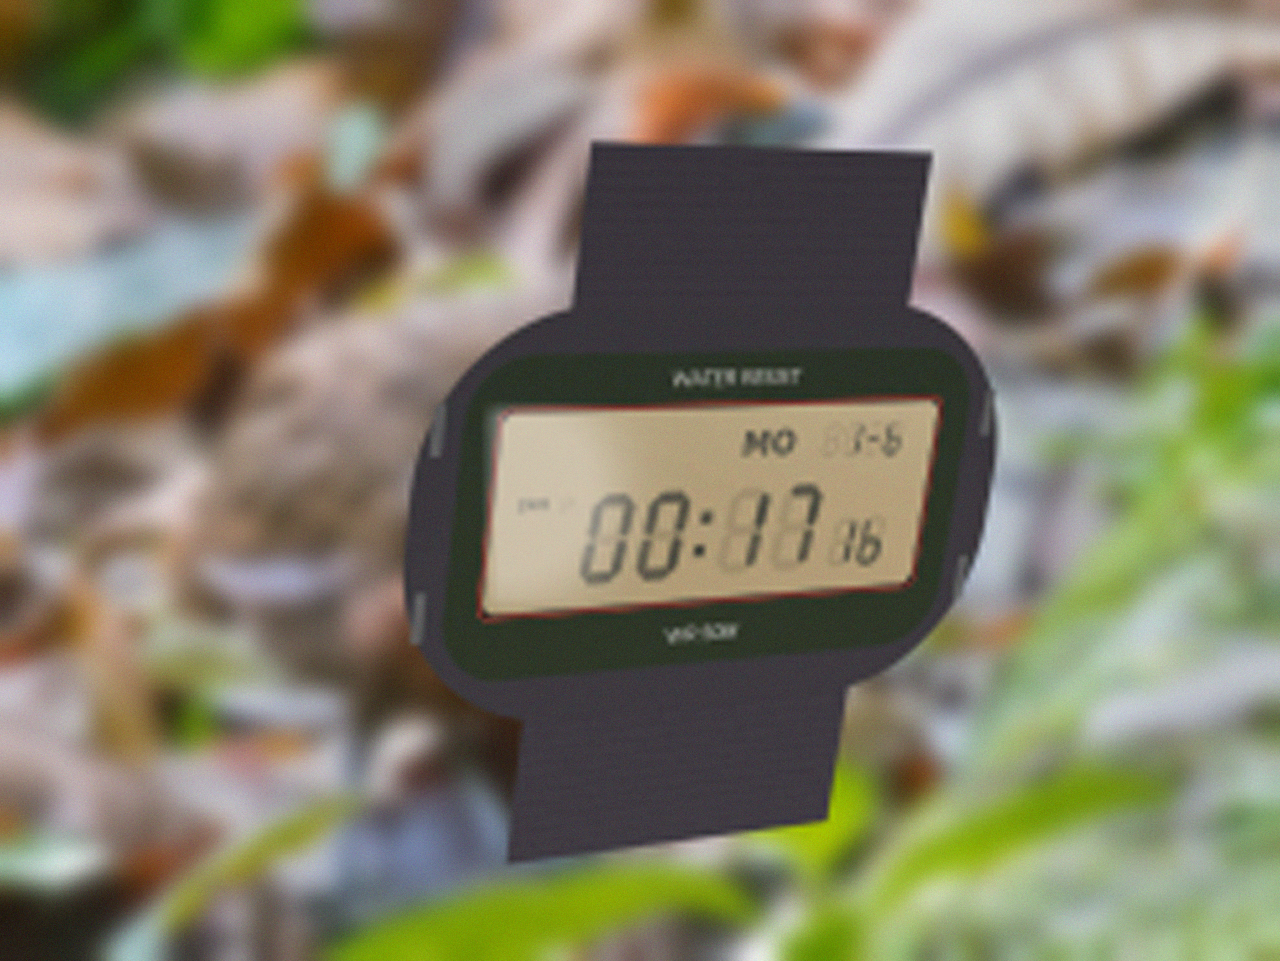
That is 0:17:16
